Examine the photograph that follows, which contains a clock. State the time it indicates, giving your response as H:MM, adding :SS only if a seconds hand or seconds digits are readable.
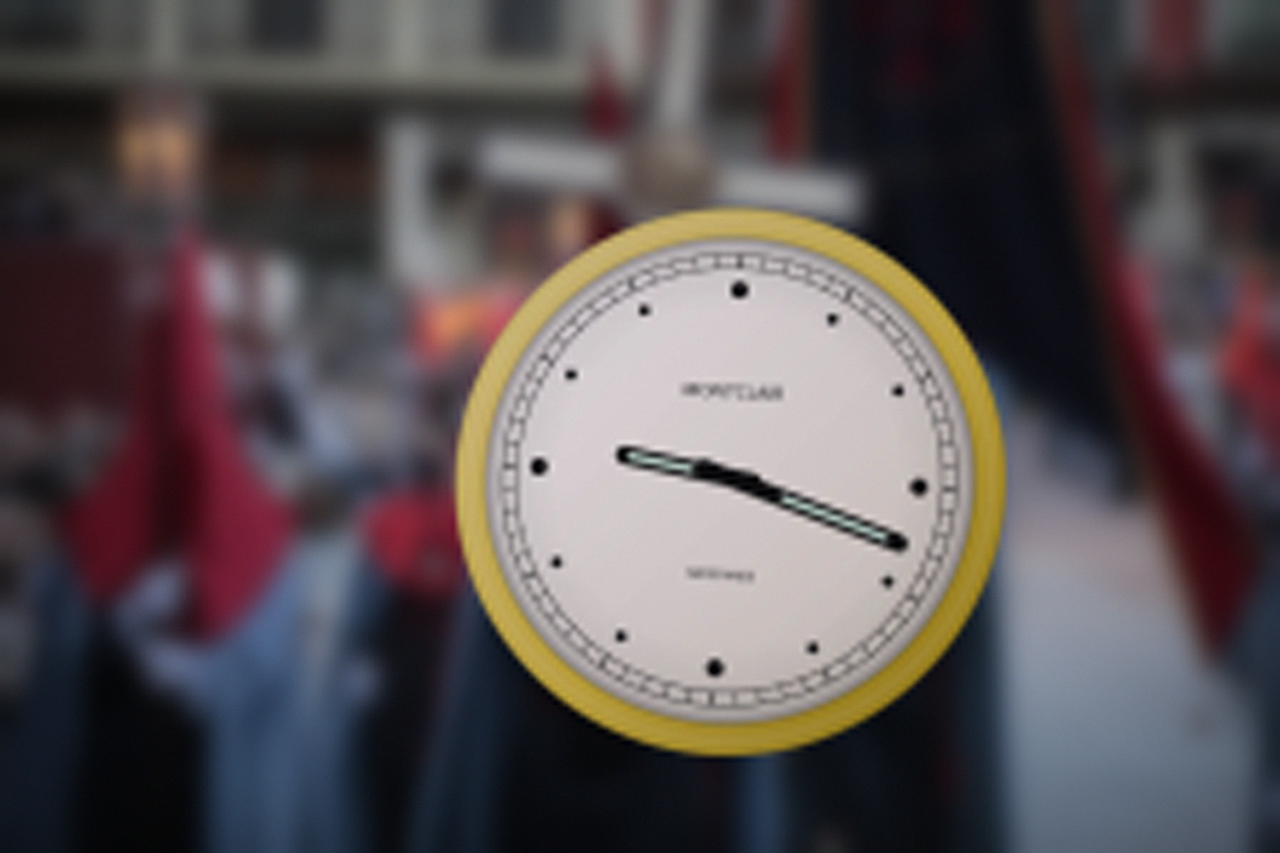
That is 9:18
